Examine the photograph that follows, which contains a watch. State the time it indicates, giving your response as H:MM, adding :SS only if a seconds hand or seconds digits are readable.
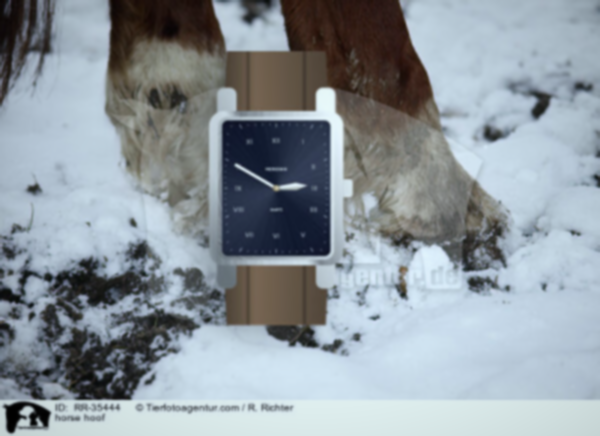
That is 2:50
